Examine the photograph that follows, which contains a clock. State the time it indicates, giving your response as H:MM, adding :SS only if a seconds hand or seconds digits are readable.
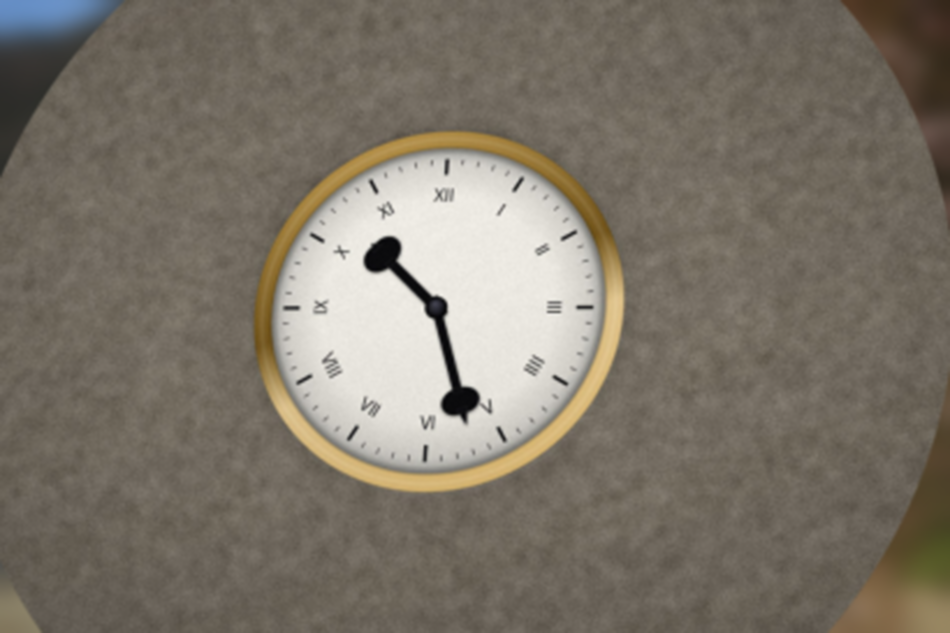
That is 10:27
